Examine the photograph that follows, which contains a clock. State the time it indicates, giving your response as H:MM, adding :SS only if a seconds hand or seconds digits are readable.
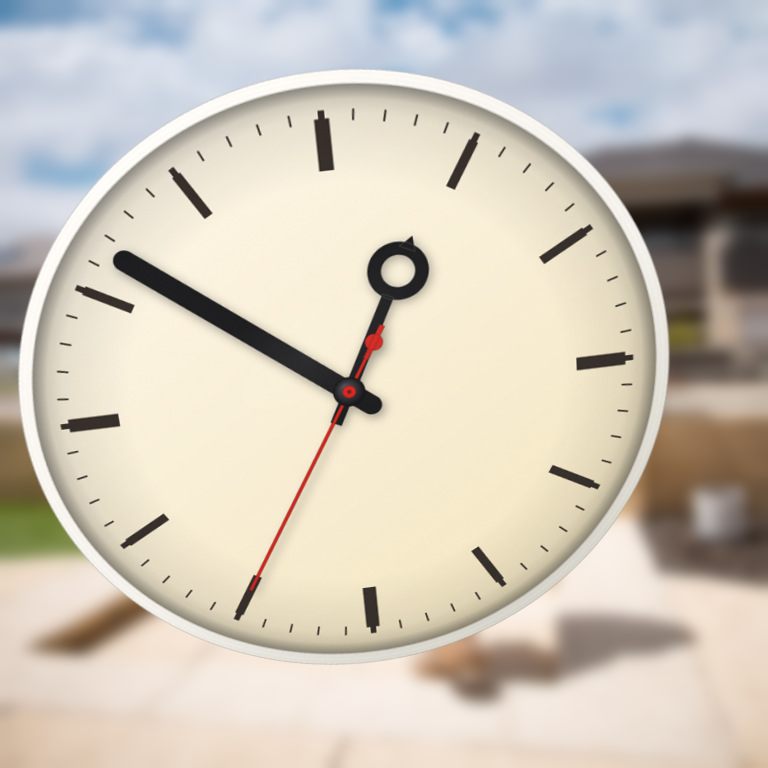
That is 12:51:35
